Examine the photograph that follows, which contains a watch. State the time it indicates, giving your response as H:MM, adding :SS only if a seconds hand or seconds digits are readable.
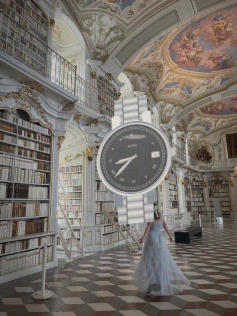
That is 8:38
